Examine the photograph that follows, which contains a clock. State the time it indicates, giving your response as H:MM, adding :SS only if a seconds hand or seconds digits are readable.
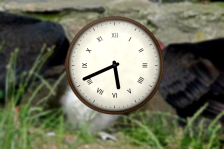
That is 5:41
